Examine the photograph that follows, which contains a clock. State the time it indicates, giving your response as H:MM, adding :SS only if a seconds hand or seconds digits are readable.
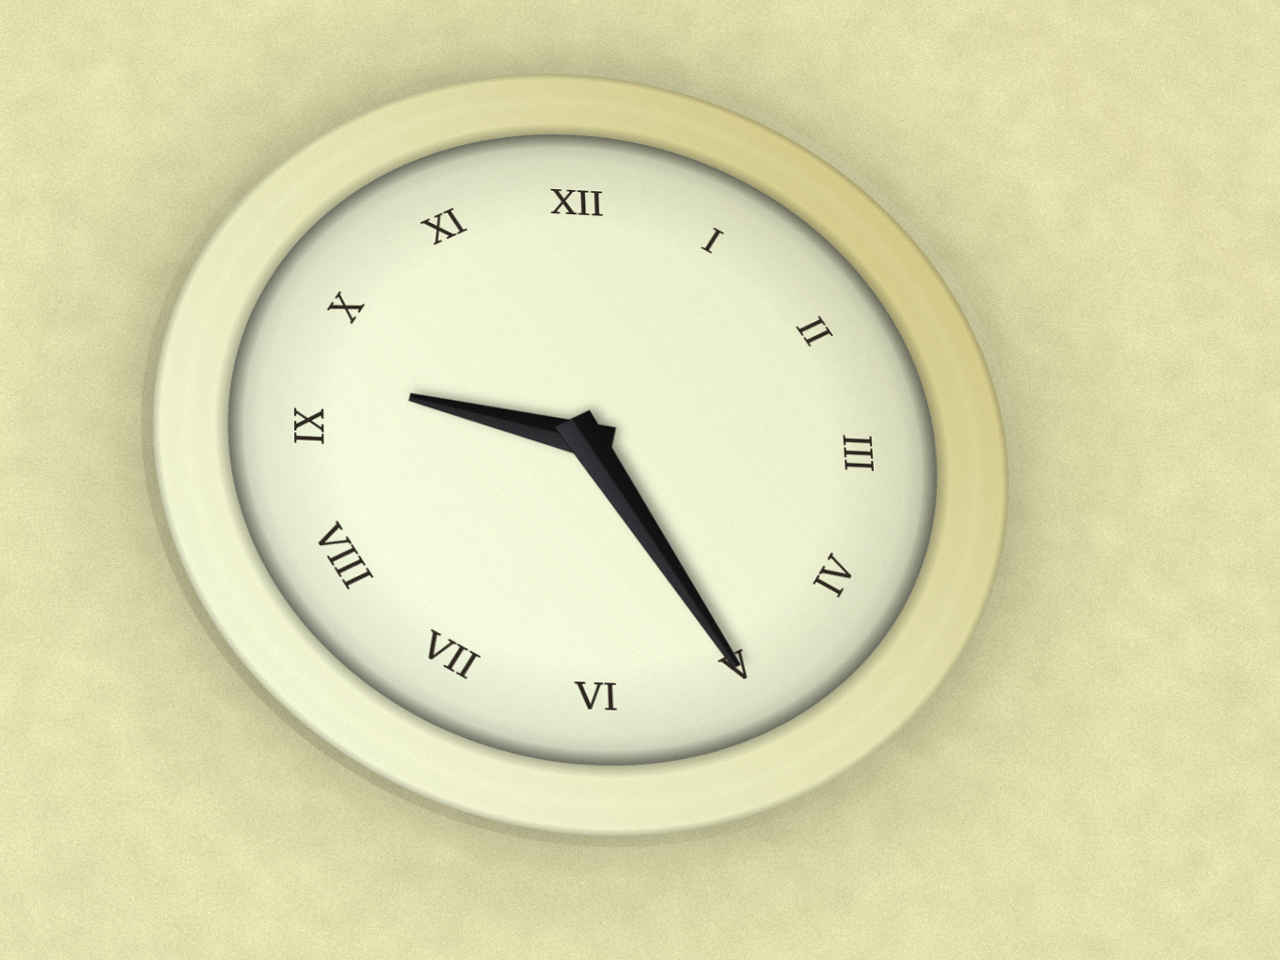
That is 9:25
